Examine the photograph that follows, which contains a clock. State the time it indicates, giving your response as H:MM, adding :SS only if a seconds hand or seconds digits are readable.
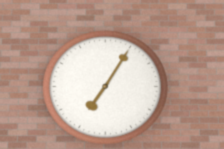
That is 7:05
